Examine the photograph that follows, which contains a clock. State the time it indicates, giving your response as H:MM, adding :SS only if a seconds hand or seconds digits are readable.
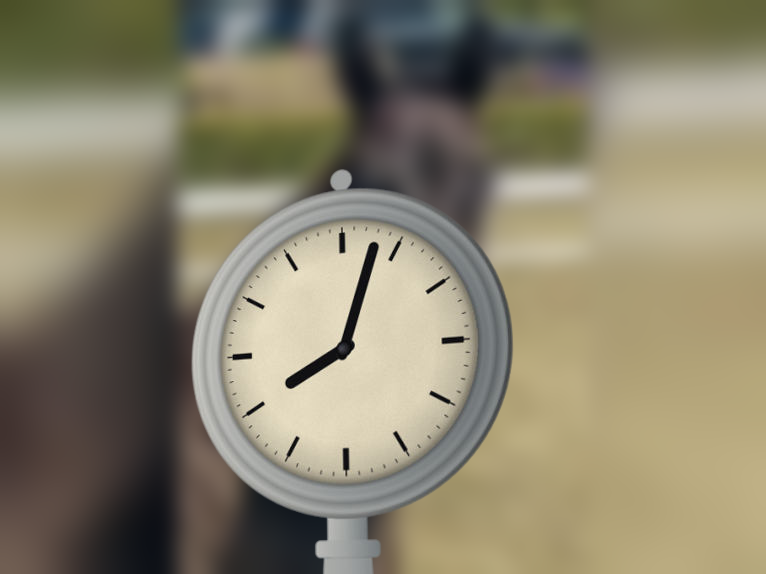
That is 8:03
